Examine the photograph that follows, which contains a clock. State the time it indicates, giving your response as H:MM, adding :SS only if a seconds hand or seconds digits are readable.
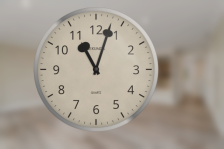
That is 11:03
